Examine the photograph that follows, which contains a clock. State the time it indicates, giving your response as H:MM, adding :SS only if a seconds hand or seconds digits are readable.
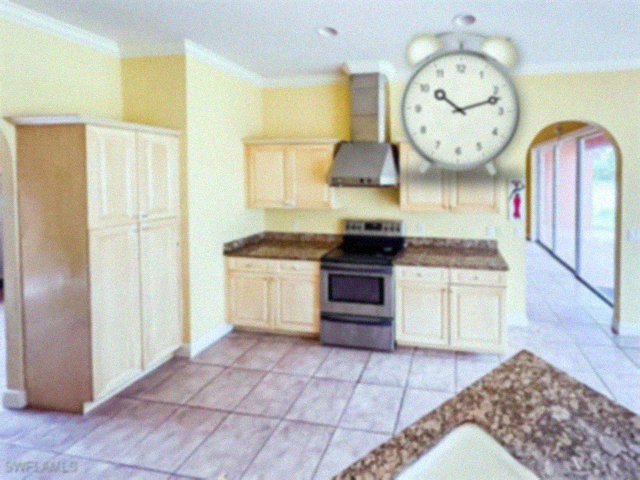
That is 10:12
